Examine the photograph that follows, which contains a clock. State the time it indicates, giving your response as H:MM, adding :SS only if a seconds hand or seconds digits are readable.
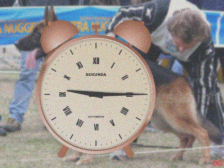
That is 9:15
